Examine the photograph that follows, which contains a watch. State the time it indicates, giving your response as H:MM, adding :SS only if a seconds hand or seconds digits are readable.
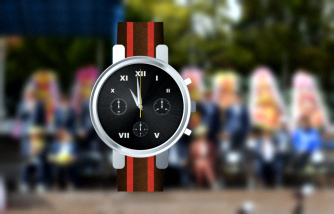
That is 10:59
